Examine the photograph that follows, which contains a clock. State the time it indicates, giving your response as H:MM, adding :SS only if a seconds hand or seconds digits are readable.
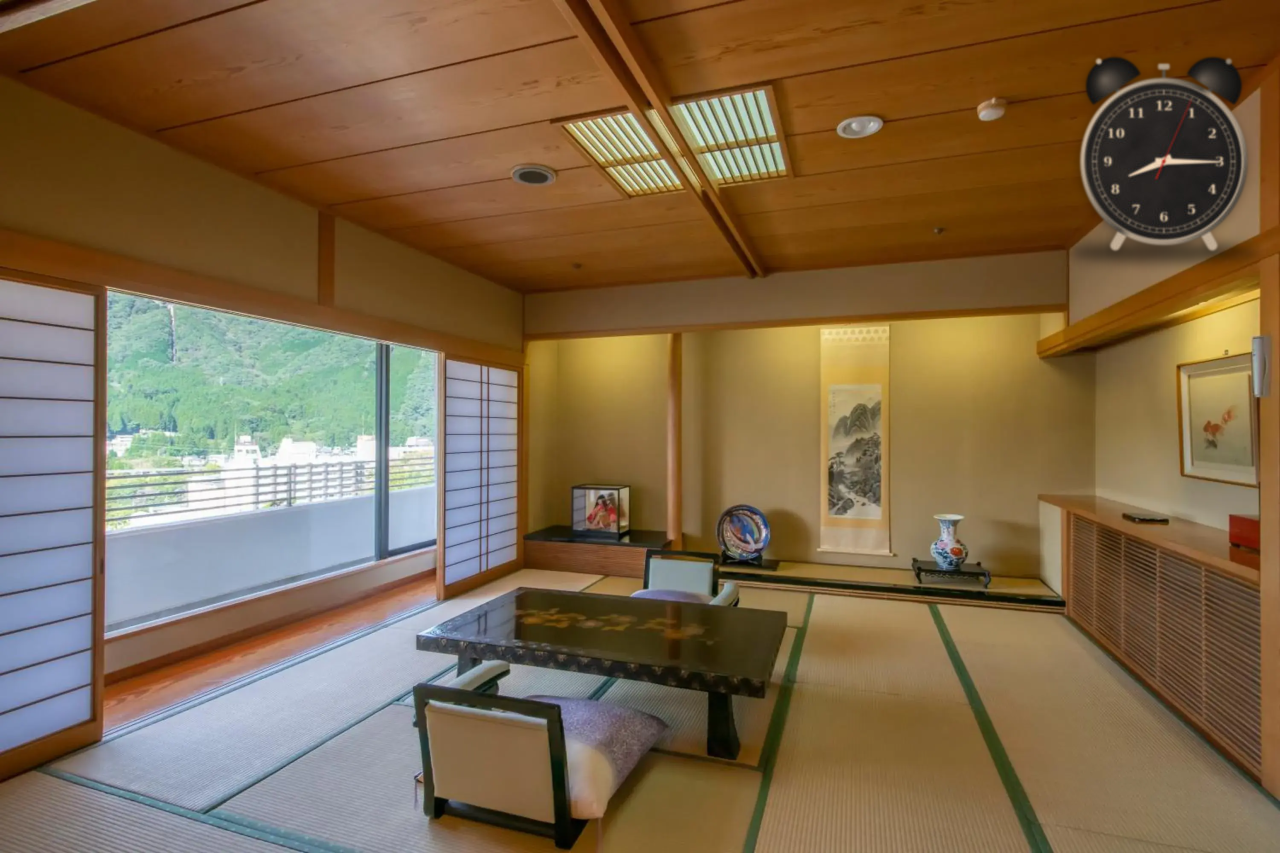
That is 8:15:04
